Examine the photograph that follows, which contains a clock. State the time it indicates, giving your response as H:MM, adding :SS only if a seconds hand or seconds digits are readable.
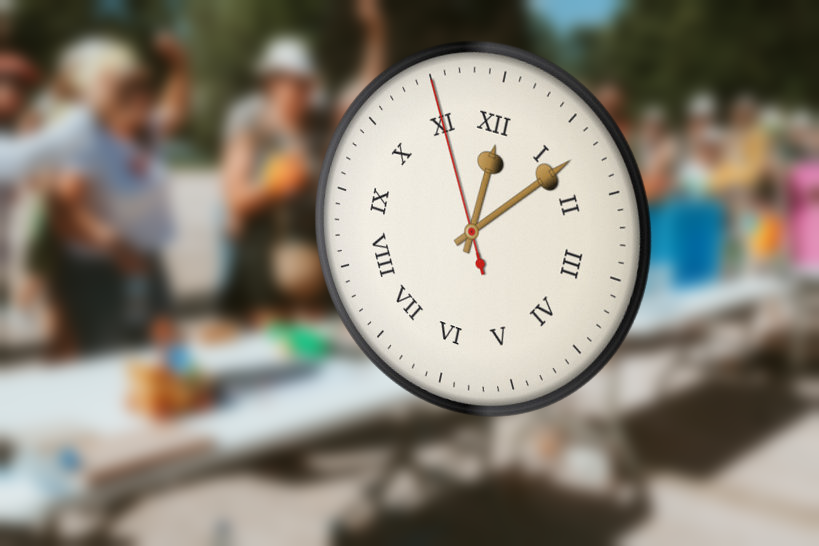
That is 12:06:55
